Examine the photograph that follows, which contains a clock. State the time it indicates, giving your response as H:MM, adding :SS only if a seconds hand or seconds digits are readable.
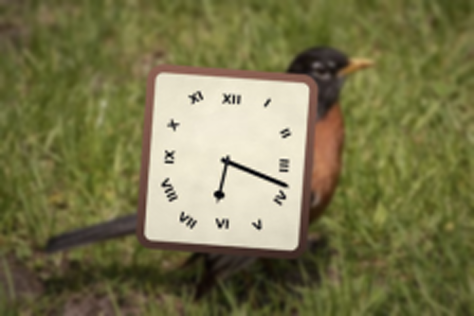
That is 6:18
